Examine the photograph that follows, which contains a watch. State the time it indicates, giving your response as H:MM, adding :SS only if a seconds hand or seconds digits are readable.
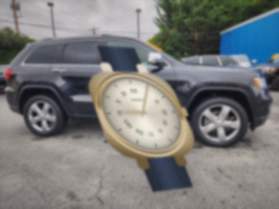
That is 9:05
